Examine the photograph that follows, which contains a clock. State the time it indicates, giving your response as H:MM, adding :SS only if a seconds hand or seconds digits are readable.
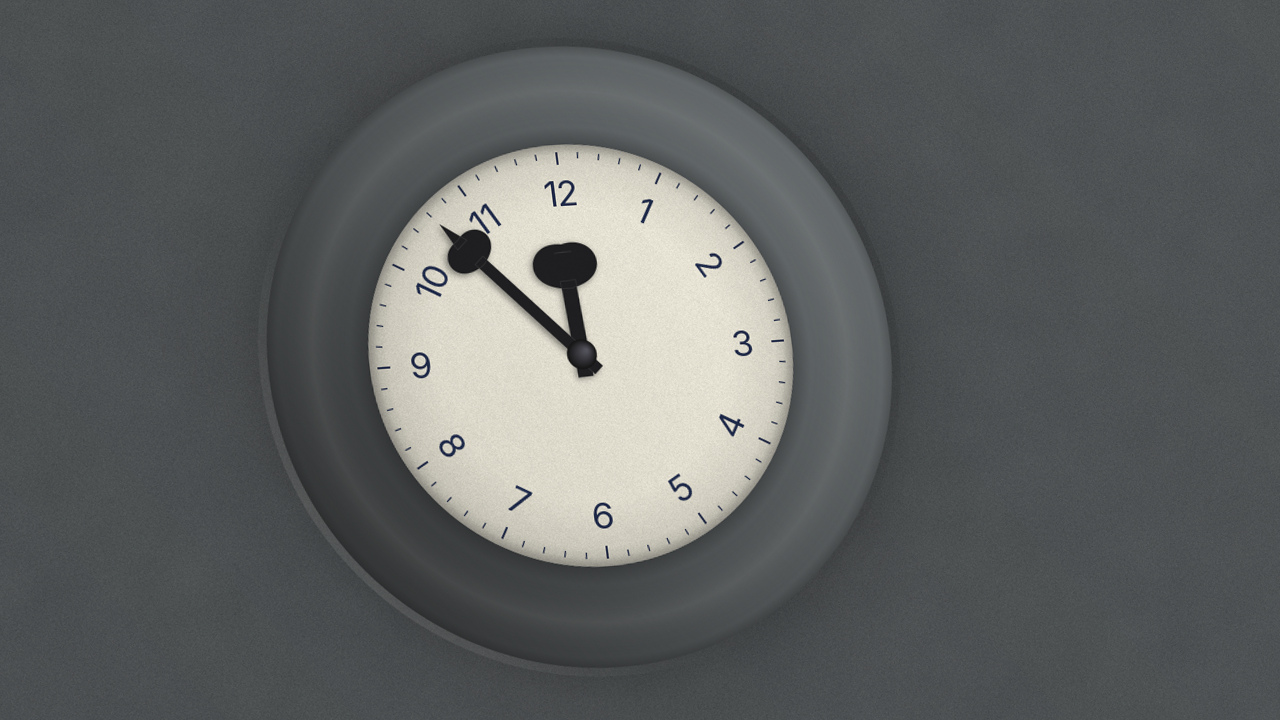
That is 11:53
